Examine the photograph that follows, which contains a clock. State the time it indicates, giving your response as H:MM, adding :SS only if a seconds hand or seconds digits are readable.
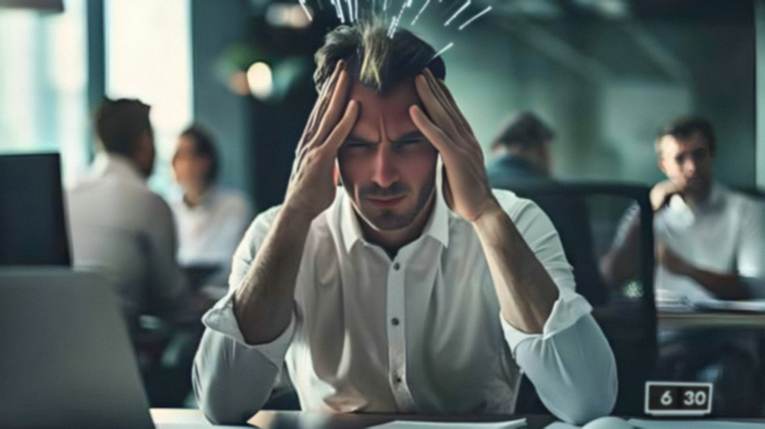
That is 6:30
